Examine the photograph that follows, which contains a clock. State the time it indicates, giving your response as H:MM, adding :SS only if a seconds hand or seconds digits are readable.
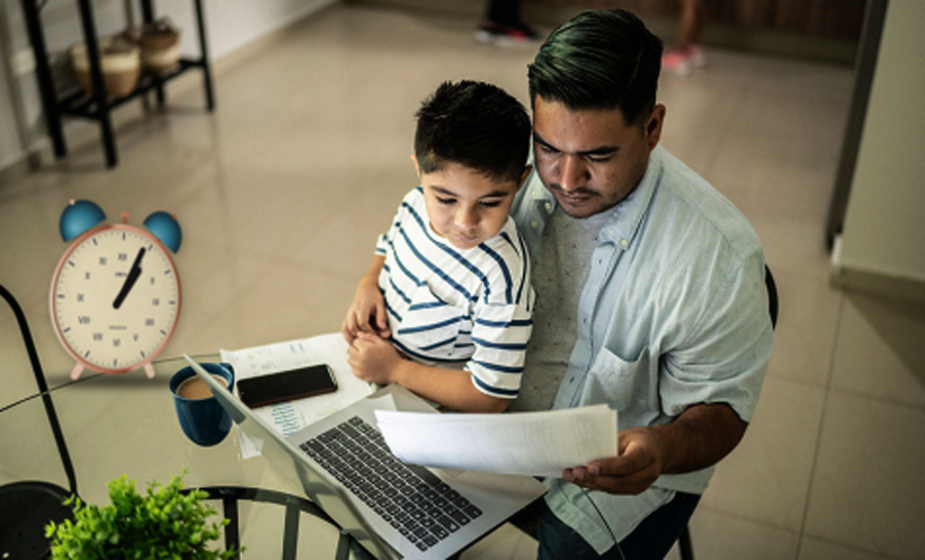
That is 1:04
